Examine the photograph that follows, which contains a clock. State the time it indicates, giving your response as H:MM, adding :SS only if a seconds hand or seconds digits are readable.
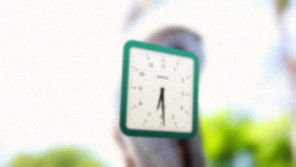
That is 6:29
